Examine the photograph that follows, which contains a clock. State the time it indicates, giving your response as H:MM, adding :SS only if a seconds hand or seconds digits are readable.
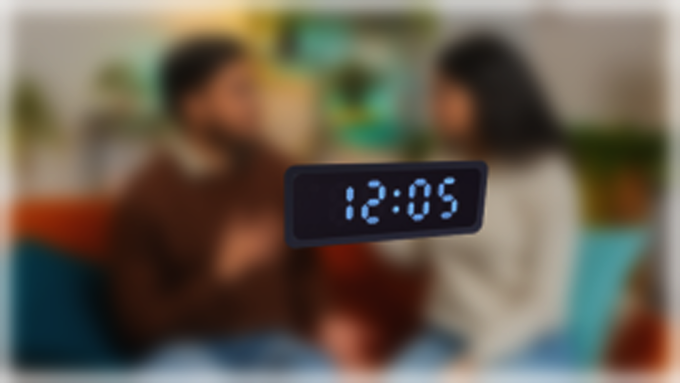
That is 12:05
